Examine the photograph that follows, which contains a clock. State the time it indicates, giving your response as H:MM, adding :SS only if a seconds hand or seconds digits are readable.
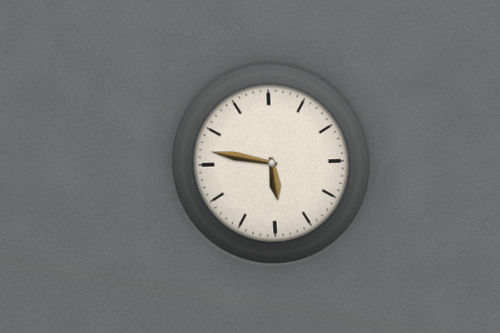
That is 5:47
